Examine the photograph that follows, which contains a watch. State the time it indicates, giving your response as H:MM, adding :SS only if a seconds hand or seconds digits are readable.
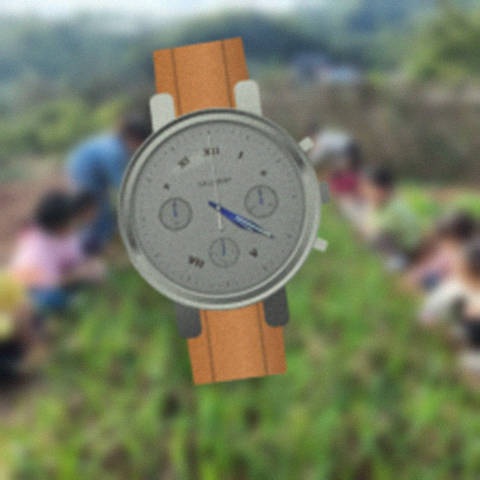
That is 4:21
